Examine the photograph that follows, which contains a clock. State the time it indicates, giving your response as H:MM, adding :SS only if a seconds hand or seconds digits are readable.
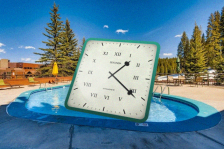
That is 1:21
